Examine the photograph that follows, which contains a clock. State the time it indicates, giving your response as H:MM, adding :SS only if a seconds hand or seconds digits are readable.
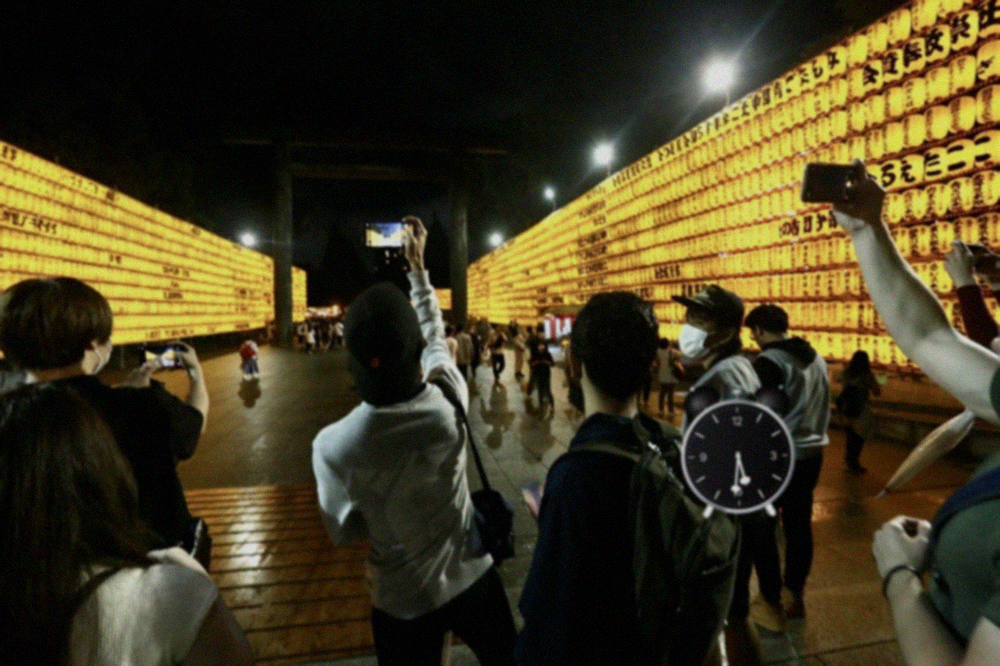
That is 5:31
